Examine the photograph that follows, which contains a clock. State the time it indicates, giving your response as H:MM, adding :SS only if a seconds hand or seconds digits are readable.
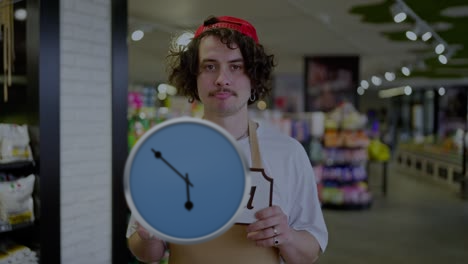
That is 5:52
